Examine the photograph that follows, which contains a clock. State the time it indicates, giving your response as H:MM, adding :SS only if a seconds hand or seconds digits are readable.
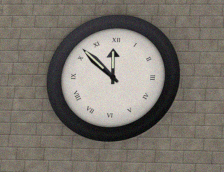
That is 11:52
